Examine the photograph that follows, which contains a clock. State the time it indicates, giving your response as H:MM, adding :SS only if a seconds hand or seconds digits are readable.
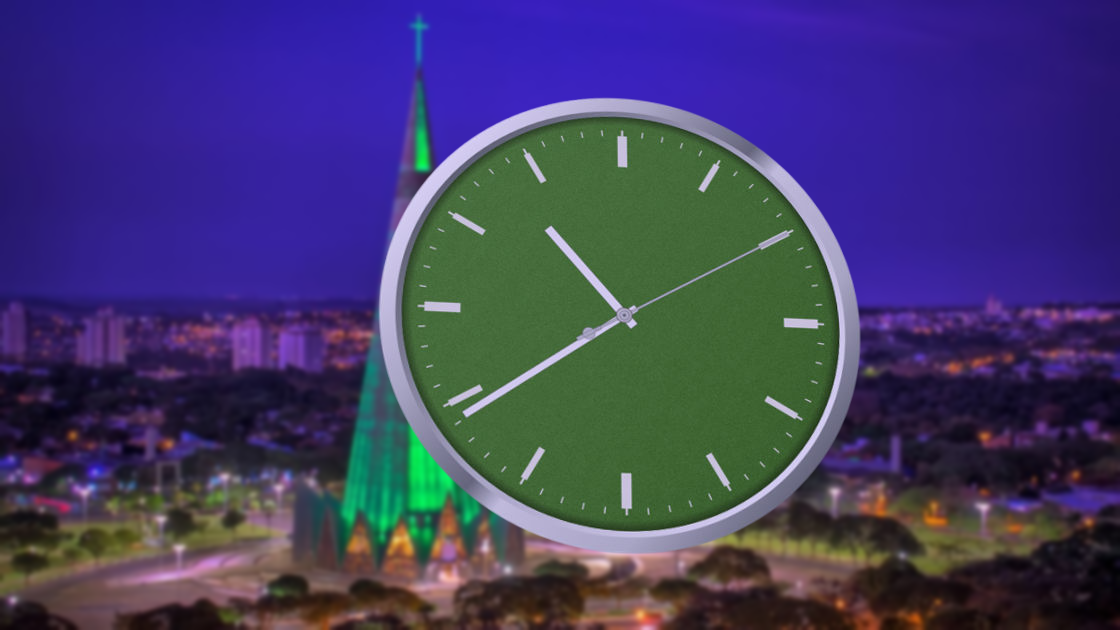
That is 10:39:10
